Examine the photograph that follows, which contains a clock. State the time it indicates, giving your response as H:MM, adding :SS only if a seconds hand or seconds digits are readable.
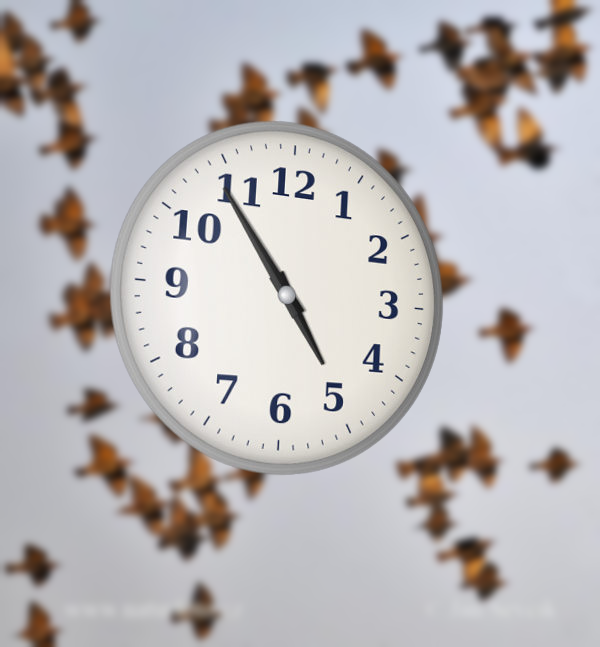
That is 4:54
